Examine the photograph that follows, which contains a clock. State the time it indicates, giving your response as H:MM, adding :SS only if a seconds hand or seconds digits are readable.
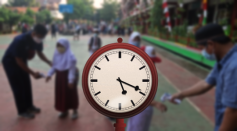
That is 5:19
